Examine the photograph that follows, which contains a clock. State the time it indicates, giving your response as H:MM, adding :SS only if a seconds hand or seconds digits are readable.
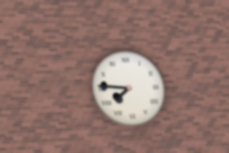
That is 7:46
